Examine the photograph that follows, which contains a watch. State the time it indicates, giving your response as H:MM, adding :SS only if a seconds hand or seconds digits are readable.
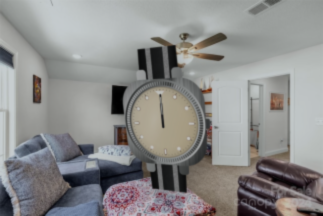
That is 12:00
